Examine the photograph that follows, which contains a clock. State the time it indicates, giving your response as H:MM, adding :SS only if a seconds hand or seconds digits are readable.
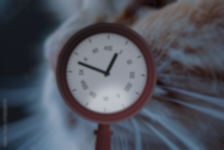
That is 12:48
